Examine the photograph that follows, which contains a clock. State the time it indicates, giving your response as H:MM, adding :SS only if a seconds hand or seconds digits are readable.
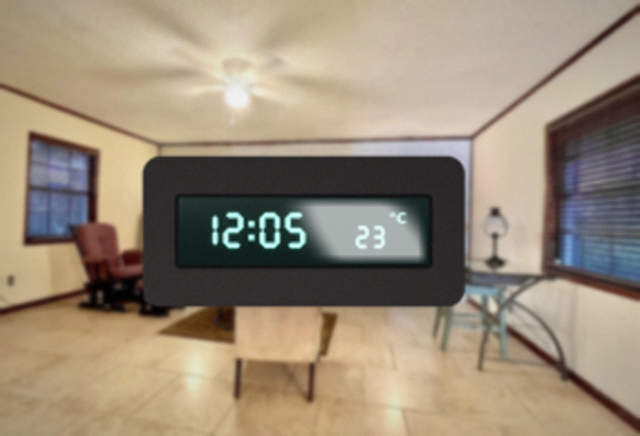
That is 12:05
